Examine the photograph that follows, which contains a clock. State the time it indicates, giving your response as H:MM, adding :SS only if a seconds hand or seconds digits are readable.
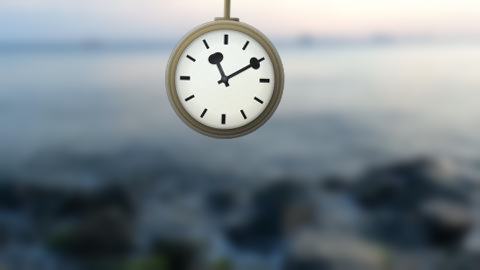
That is 11:10
